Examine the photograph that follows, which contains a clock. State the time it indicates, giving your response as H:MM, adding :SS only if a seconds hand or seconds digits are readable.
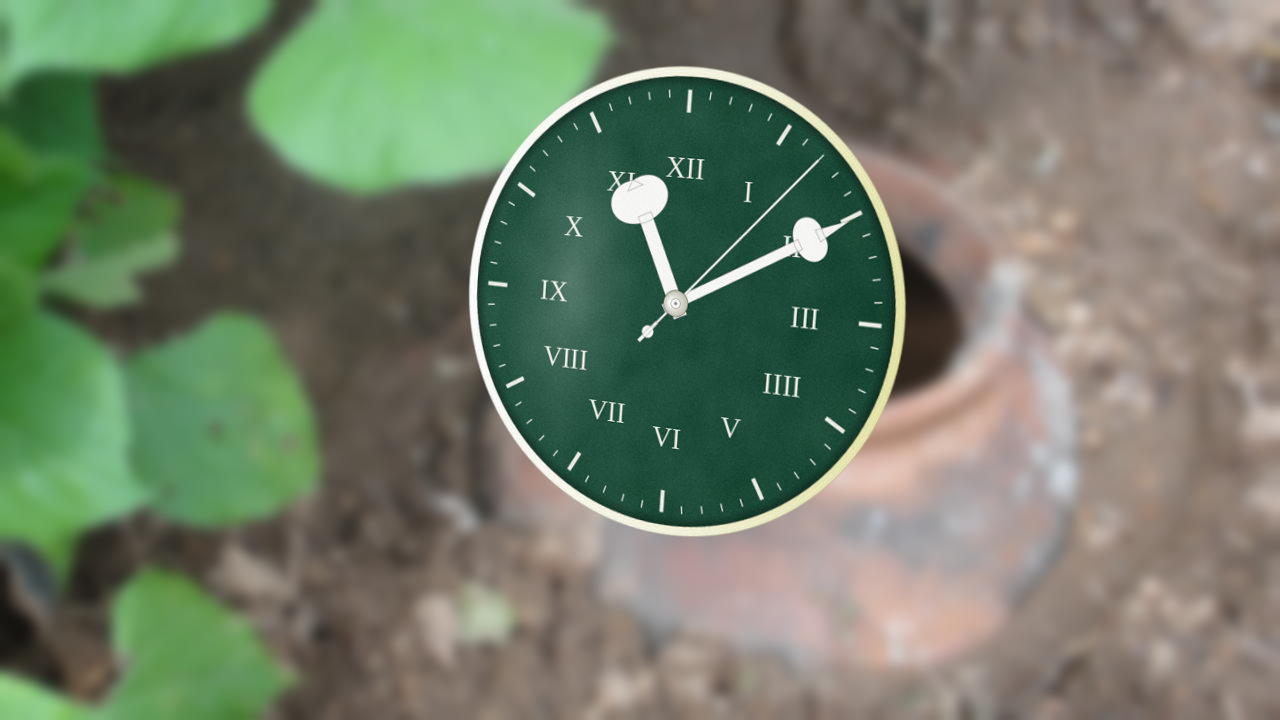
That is 11:10:07
